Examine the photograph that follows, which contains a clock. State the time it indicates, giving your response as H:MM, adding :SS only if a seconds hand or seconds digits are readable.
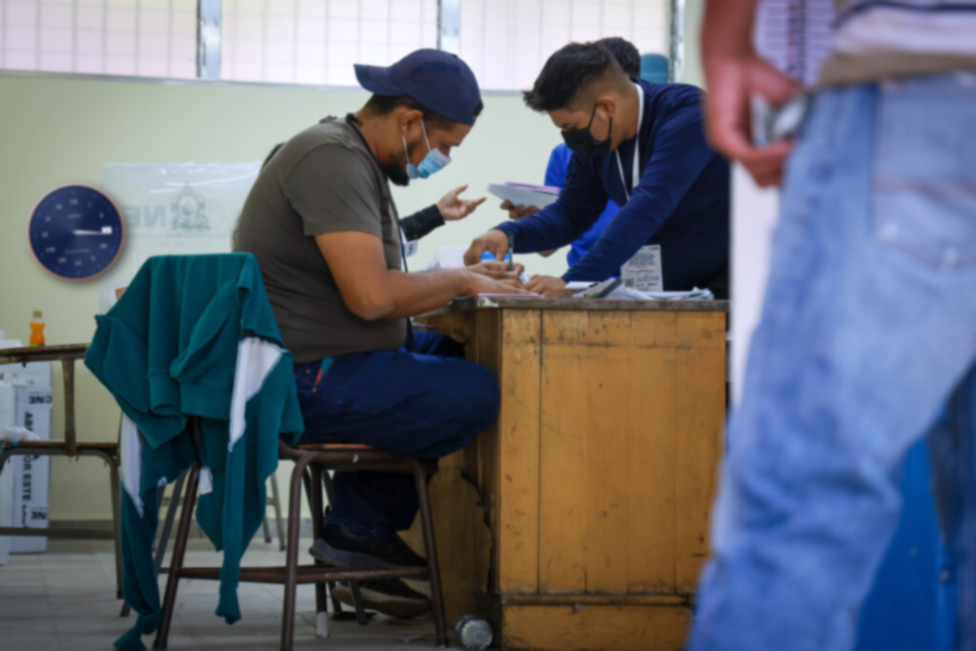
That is 3:16
